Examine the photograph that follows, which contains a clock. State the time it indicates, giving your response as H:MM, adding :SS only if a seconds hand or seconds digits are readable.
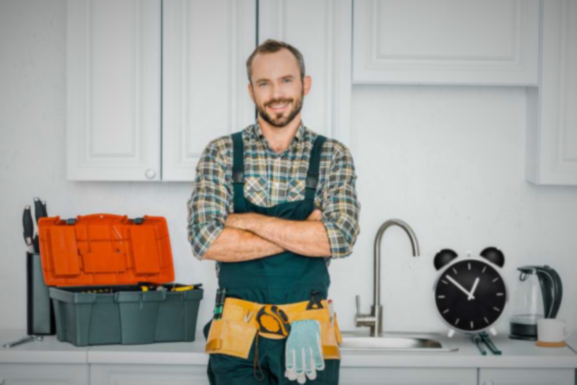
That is 12:52
